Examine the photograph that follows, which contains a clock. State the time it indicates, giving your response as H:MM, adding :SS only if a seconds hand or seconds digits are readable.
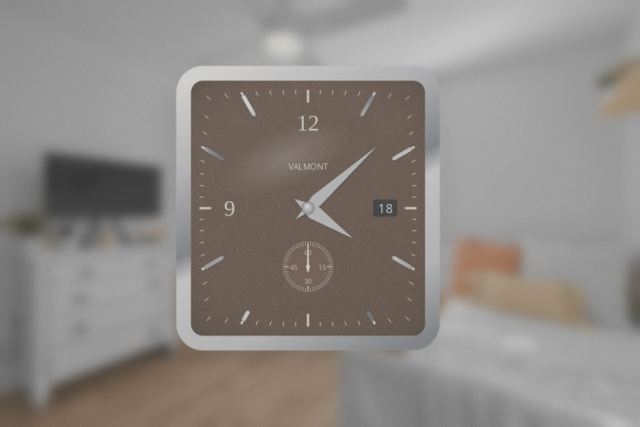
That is 4:08
